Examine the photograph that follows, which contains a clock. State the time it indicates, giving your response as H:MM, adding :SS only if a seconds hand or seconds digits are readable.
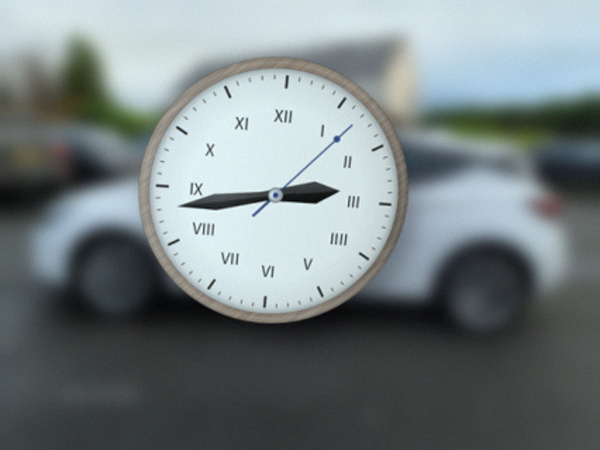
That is 2:43:07
